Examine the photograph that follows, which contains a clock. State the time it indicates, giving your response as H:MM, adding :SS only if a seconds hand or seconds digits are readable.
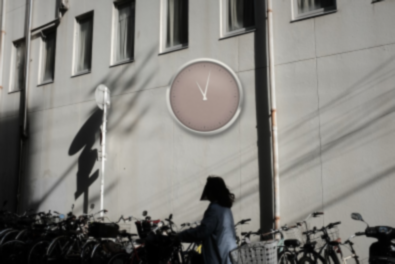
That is 11:02
